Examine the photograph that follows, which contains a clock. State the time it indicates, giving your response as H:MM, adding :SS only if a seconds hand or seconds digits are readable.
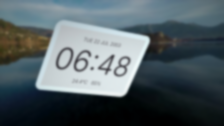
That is 6:48
